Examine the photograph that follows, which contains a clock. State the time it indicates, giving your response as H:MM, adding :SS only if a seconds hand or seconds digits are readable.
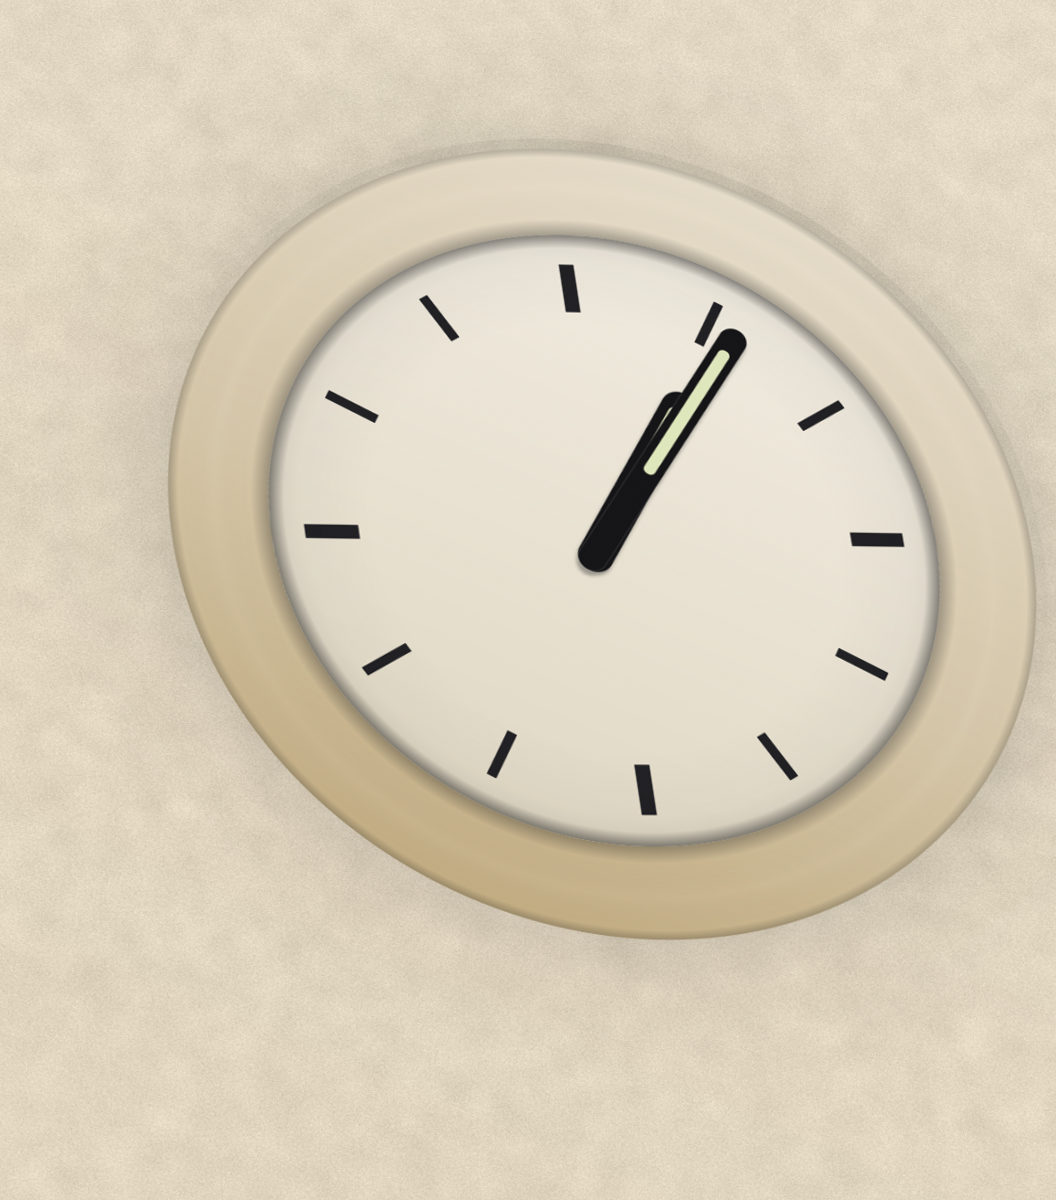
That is 1:06
